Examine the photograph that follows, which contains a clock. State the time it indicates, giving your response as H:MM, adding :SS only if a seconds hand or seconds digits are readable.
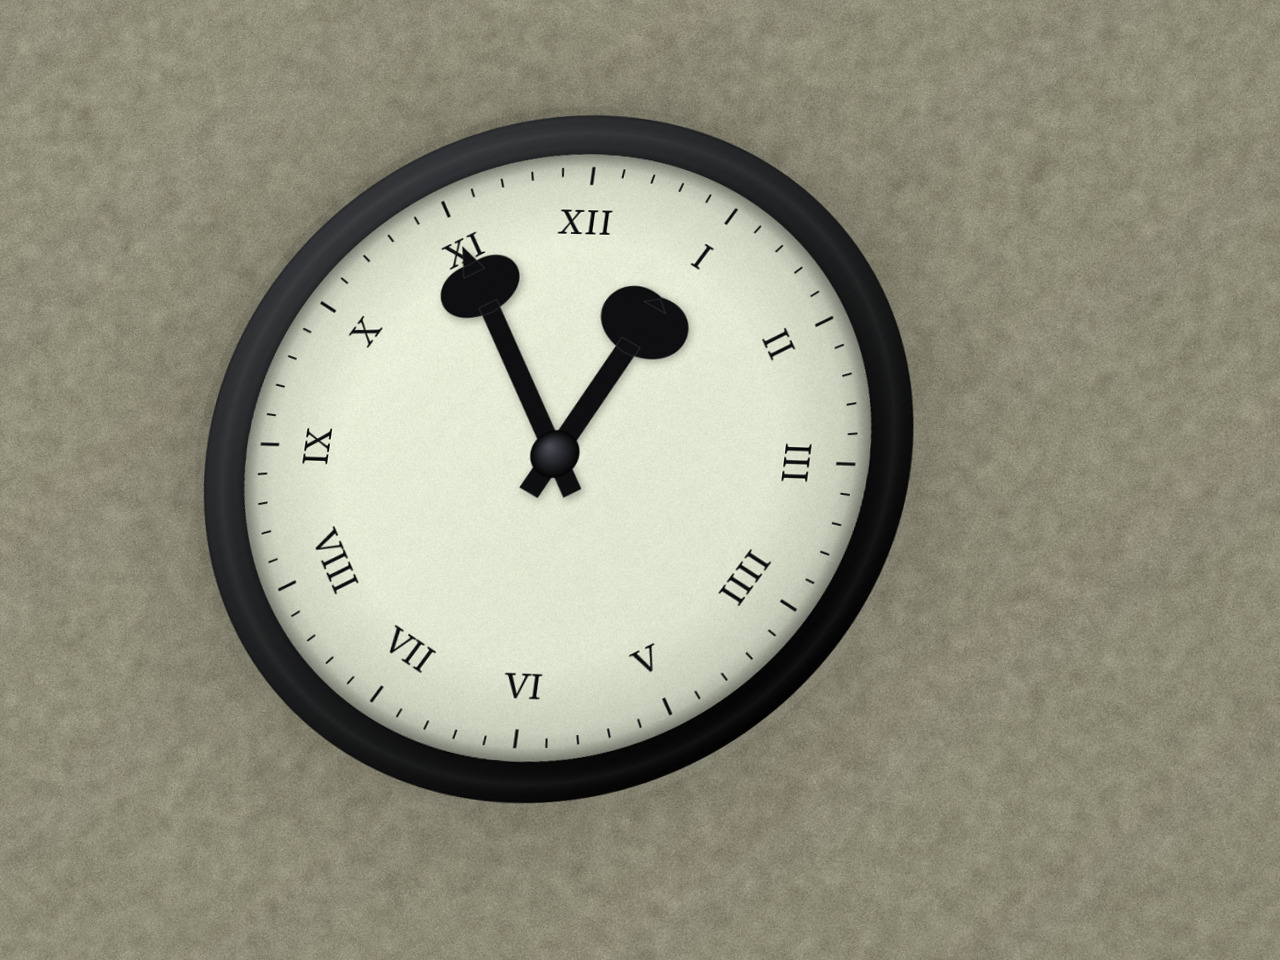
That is 12:55
